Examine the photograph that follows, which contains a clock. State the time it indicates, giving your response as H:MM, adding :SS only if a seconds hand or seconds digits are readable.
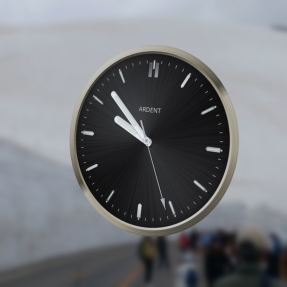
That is 9:52:26
